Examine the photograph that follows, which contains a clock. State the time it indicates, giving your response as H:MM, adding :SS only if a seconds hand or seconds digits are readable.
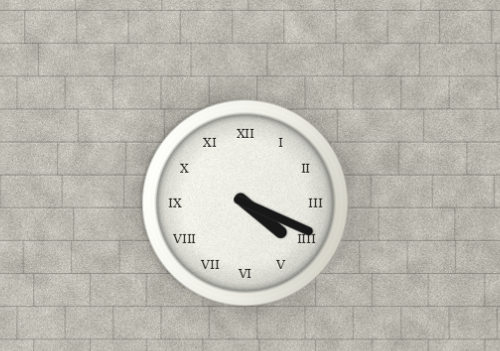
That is 4:19
